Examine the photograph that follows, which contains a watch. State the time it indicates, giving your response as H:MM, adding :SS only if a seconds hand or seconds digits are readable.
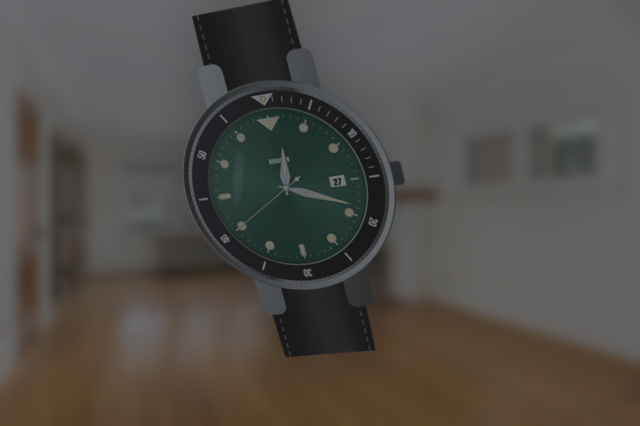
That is 12:18:40
